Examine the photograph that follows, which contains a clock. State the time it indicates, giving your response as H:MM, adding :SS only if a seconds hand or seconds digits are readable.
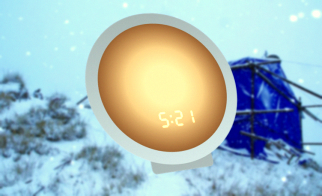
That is 5:21
